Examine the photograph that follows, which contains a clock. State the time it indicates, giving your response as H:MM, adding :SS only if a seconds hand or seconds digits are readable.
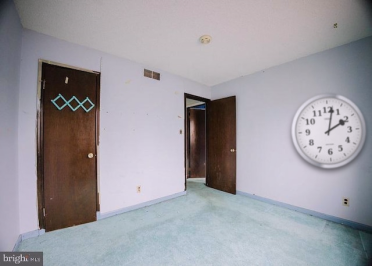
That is 2:02
